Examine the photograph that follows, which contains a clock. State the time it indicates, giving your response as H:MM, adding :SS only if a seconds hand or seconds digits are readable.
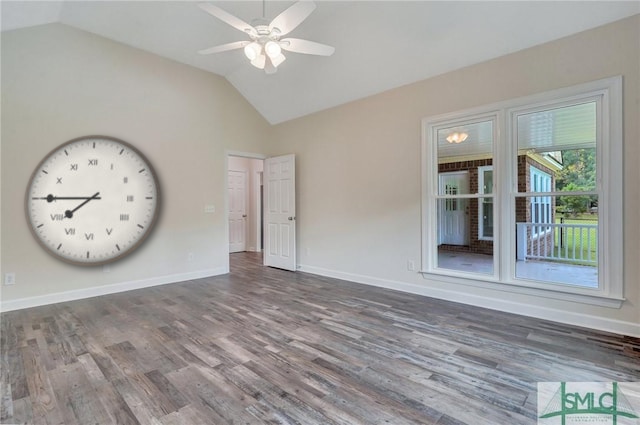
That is 7:45
